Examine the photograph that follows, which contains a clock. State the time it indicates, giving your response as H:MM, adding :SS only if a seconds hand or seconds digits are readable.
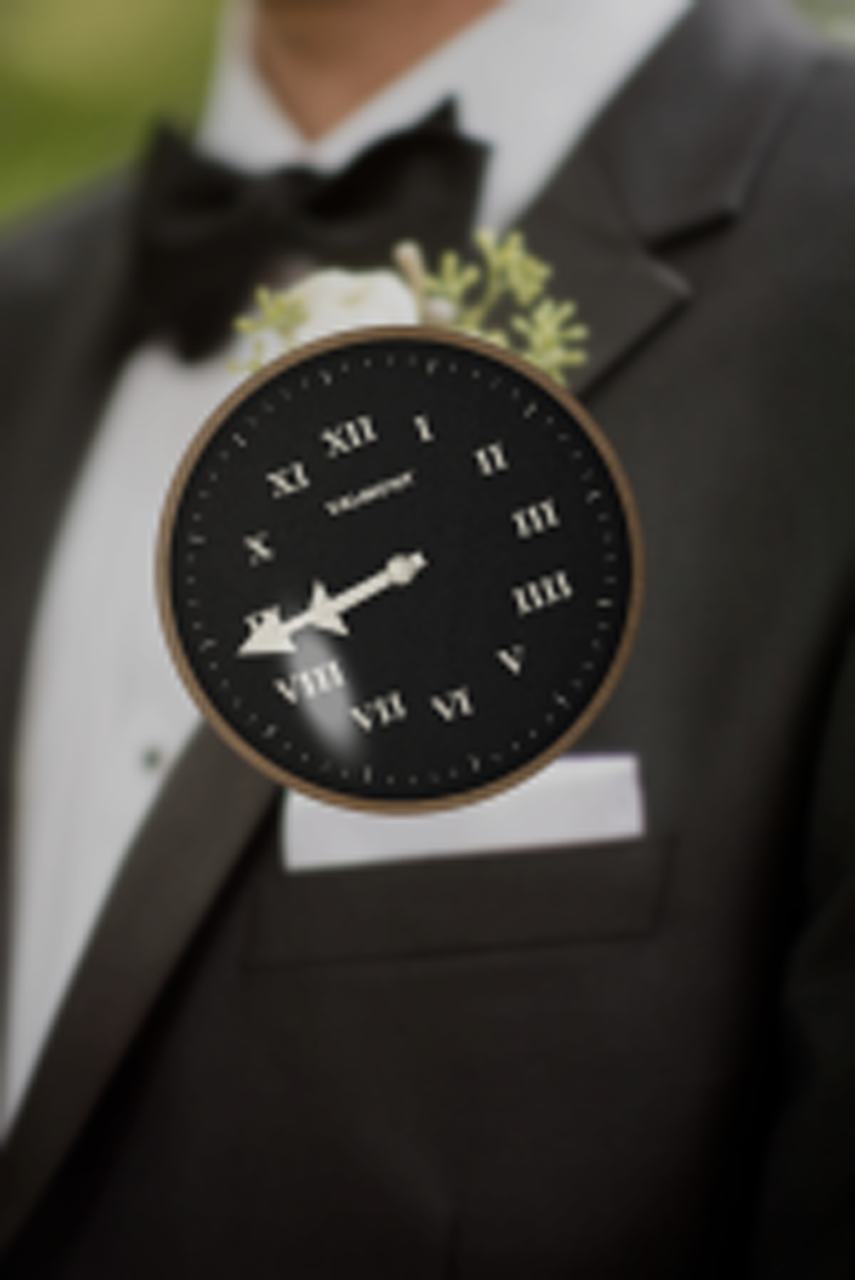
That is 8:44
